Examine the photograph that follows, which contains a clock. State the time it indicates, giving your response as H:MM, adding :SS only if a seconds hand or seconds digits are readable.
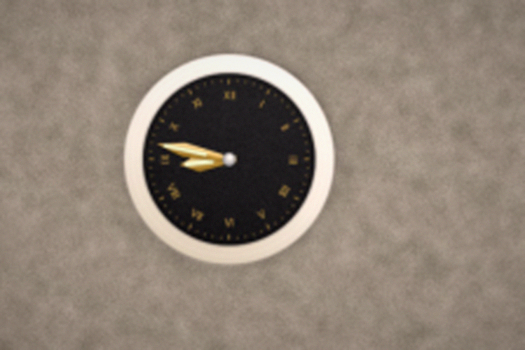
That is 8:47
